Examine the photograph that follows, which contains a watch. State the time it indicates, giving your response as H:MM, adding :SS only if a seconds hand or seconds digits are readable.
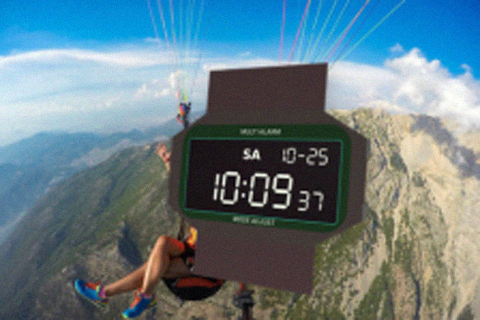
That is 10:09:37
